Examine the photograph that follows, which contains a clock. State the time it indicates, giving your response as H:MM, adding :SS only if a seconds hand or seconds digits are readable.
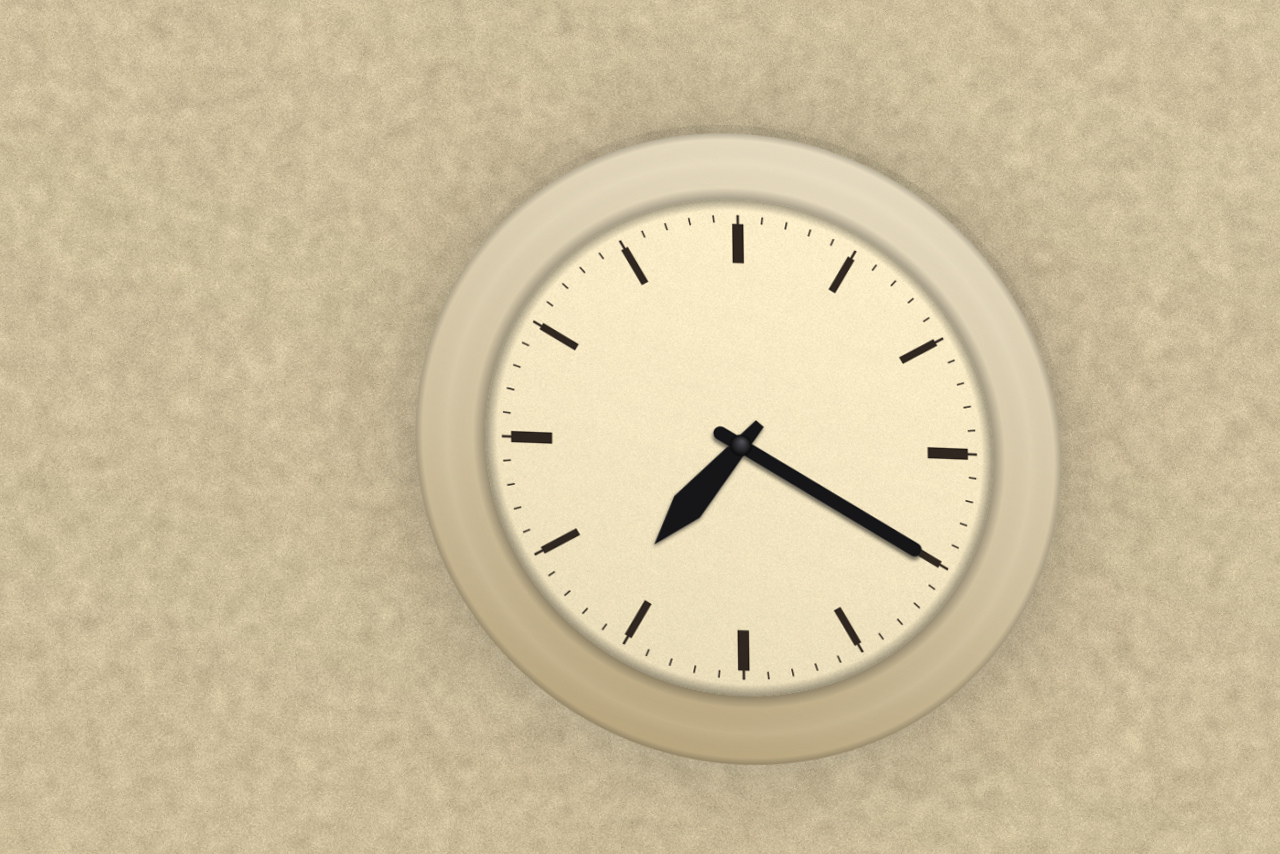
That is 7:20
